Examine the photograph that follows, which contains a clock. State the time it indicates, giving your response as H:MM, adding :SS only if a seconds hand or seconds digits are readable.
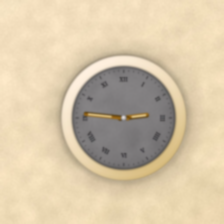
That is 2:46
